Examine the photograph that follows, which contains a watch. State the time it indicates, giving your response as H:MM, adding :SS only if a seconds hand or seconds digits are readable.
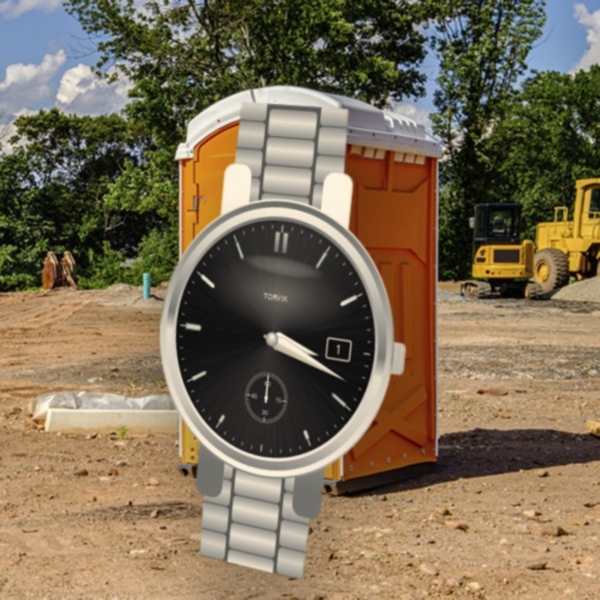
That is 3:18
